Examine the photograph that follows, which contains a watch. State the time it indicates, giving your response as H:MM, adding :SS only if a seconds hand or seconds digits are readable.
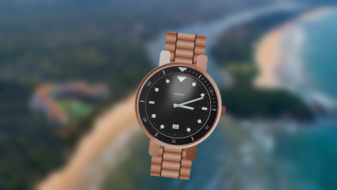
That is 3:11
